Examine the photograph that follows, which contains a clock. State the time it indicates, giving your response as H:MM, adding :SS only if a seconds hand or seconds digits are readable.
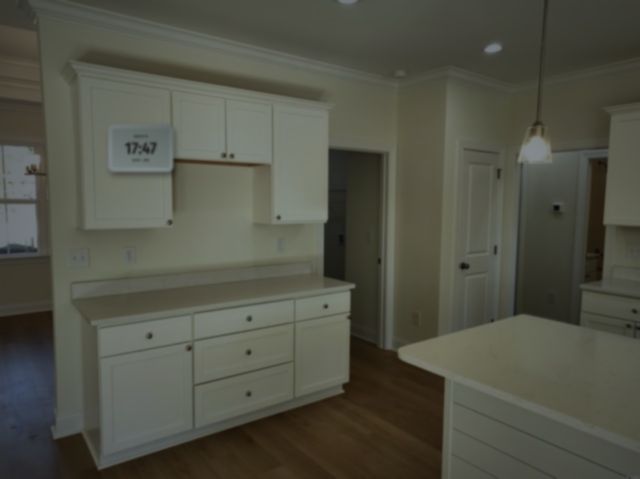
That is 17:47
